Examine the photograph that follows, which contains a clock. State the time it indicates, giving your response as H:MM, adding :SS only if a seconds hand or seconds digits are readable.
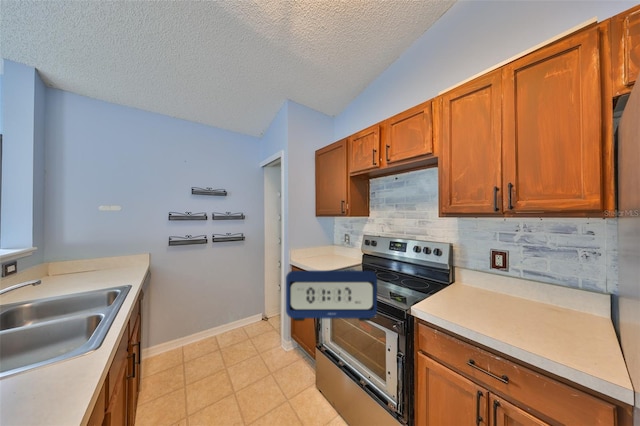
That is 1:17
